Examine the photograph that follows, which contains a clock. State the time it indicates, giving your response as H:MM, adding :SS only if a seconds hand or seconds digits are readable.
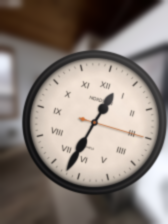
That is 12:32:15
